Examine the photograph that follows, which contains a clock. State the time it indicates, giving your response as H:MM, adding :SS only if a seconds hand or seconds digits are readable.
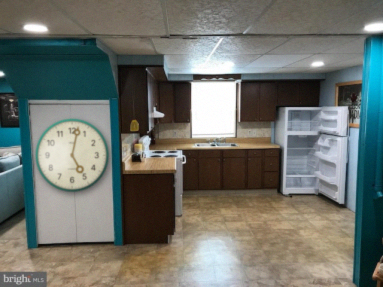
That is 5:02
